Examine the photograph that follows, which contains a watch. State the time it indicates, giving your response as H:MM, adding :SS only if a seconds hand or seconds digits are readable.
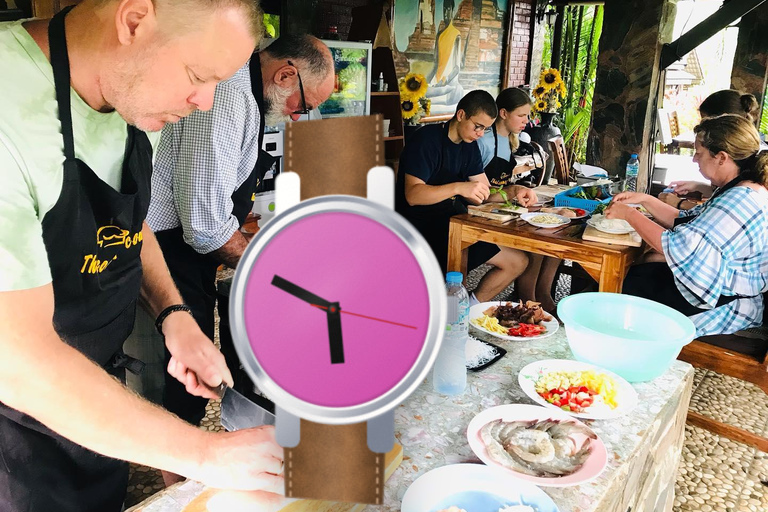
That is 5:49:17
